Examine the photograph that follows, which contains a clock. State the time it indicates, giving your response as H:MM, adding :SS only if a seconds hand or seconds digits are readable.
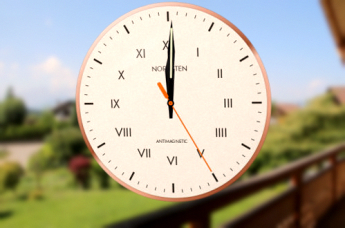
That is 12:00:25
